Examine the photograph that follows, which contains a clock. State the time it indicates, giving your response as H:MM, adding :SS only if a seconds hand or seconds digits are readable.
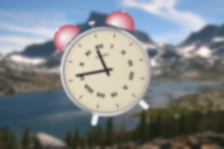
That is 11:46
